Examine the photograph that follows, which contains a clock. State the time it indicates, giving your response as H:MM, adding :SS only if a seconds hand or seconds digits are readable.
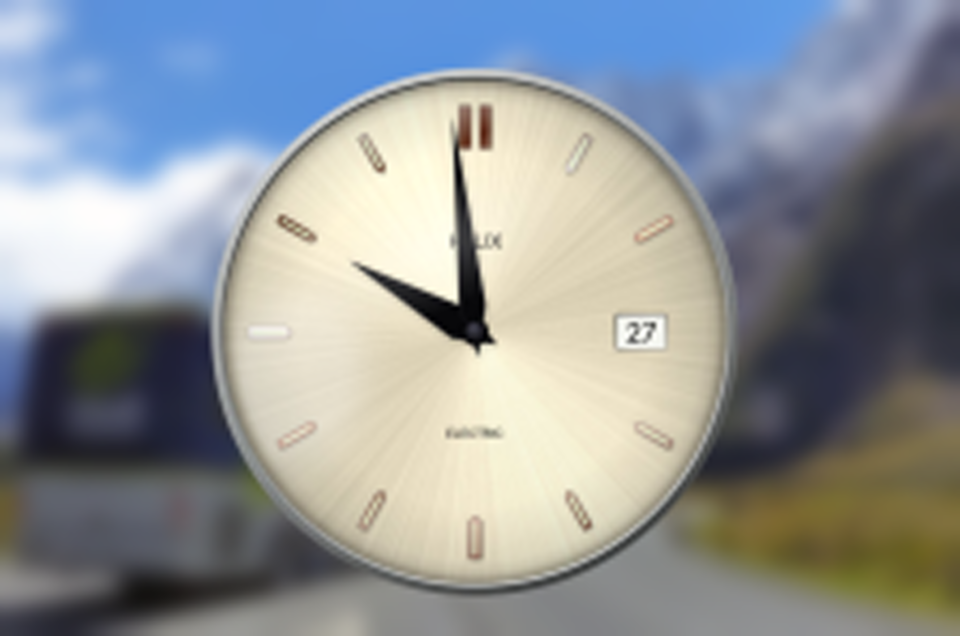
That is 9:59
